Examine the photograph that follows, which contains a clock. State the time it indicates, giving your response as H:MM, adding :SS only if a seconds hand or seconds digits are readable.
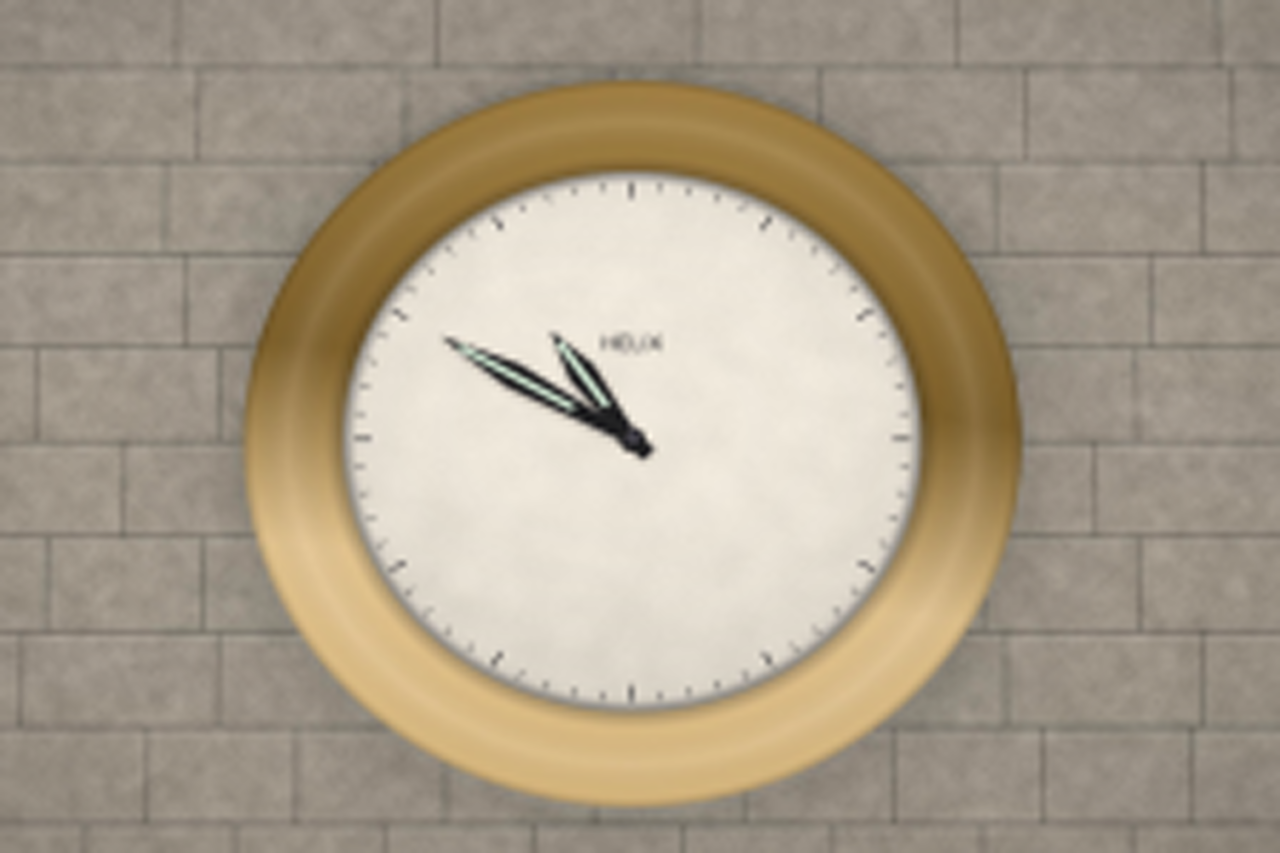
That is 10:50
